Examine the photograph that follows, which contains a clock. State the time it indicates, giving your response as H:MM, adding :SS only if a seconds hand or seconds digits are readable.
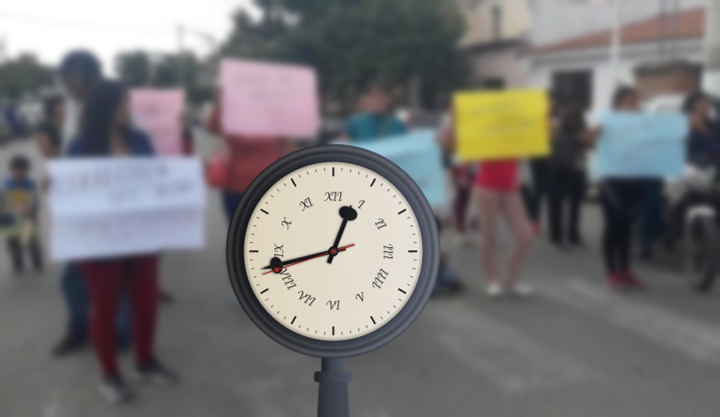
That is 12:42:42
